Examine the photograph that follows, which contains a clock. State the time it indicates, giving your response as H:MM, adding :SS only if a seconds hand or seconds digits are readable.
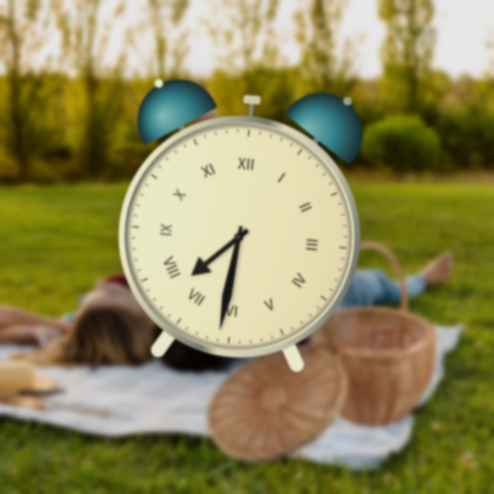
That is 7:31
